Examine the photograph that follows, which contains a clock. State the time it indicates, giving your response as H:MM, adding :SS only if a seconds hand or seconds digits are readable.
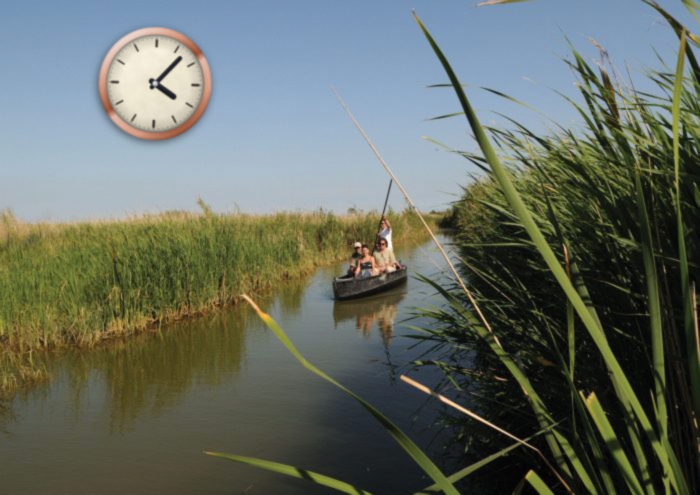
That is 4:07
